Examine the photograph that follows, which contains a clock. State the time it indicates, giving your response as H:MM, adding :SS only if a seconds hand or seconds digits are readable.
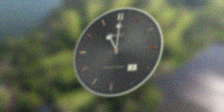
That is 11:00
